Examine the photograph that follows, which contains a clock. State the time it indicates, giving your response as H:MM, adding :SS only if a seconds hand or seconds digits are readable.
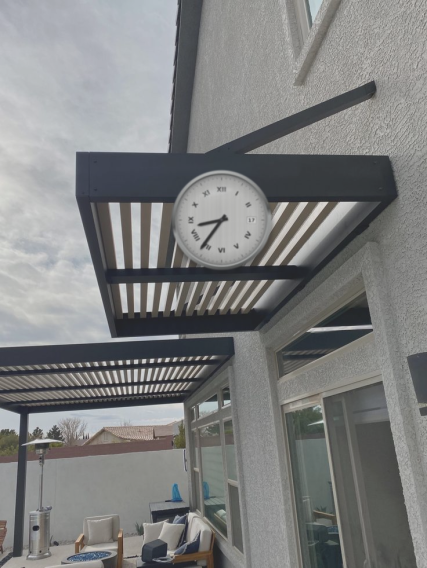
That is 8:36
